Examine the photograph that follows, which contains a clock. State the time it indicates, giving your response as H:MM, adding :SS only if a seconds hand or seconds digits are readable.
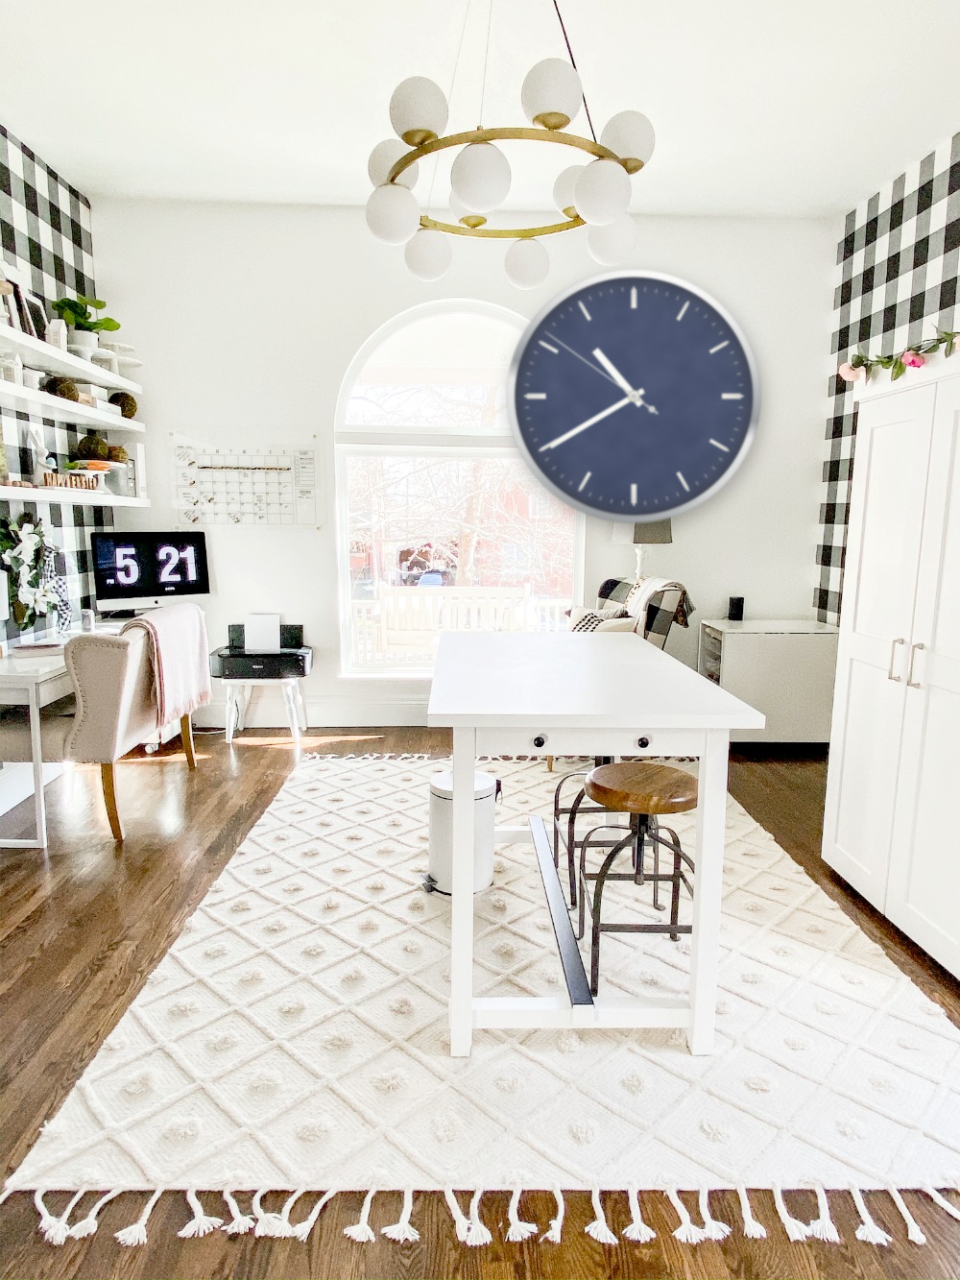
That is 10:39:51
